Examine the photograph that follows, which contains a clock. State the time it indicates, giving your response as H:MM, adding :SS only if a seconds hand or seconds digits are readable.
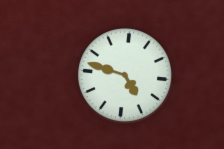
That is 4:47
